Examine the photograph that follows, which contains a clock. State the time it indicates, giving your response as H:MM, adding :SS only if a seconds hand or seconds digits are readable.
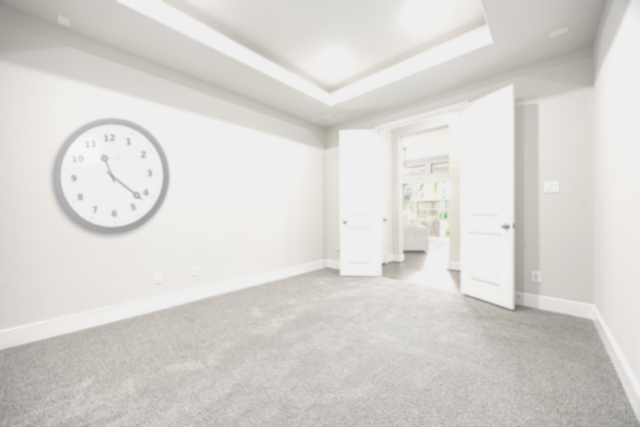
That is 11:22
